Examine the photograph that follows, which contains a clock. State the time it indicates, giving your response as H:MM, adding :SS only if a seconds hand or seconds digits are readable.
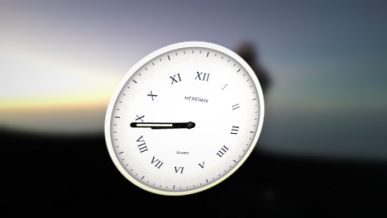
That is 8:44
